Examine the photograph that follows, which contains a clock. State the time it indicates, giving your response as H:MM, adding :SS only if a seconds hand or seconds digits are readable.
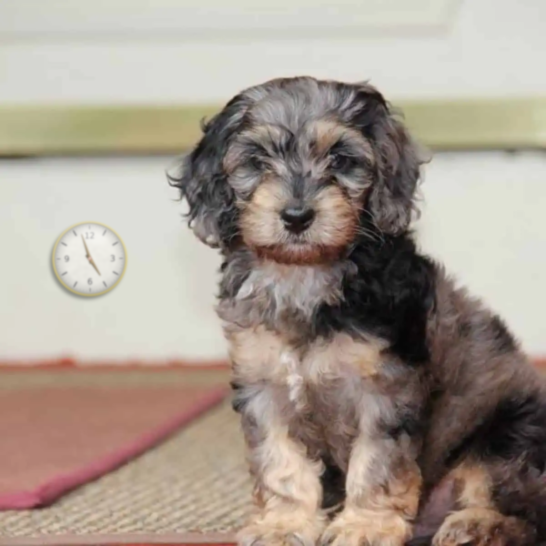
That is 4:57
